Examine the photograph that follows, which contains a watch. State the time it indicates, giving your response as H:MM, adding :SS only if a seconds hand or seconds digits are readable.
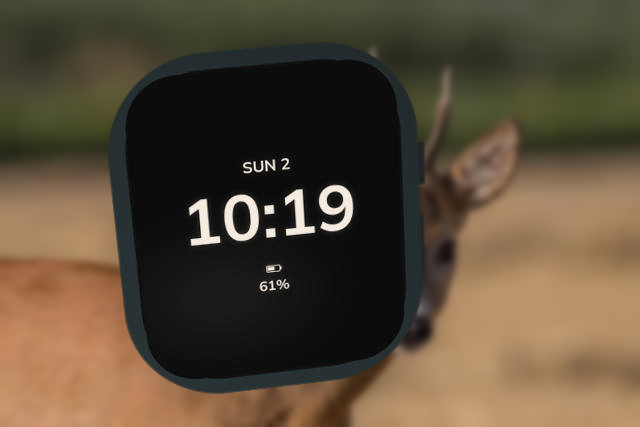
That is 10:19
